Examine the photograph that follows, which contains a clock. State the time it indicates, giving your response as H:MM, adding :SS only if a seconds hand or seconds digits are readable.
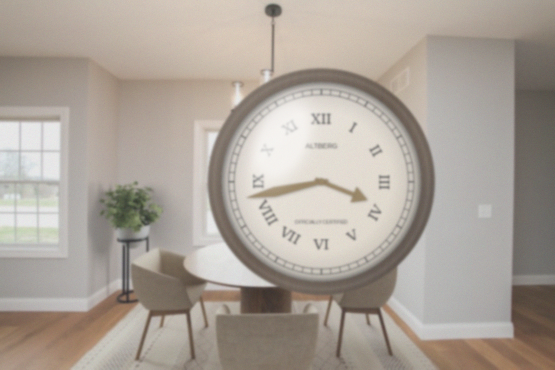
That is 3:43
